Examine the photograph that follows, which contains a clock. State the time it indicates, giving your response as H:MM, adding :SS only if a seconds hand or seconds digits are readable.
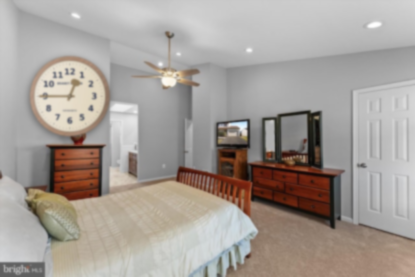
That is 12:45
